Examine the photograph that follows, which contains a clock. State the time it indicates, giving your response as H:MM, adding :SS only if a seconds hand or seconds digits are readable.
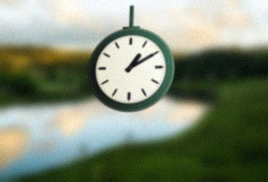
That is 1:10
